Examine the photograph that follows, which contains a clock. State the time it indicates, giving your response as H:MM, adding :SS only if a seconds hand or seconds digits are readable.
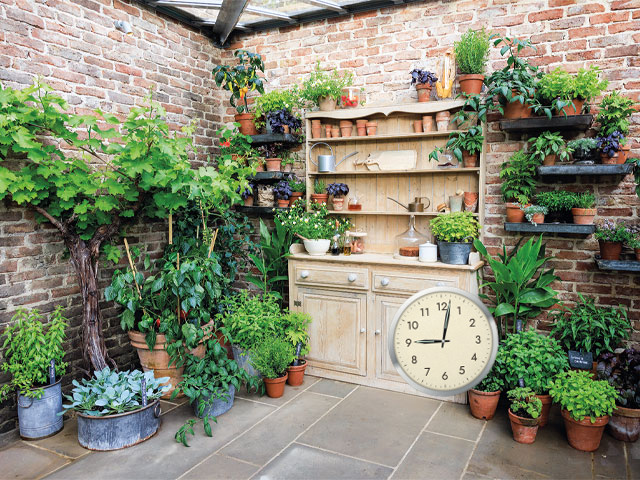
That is 9:02
